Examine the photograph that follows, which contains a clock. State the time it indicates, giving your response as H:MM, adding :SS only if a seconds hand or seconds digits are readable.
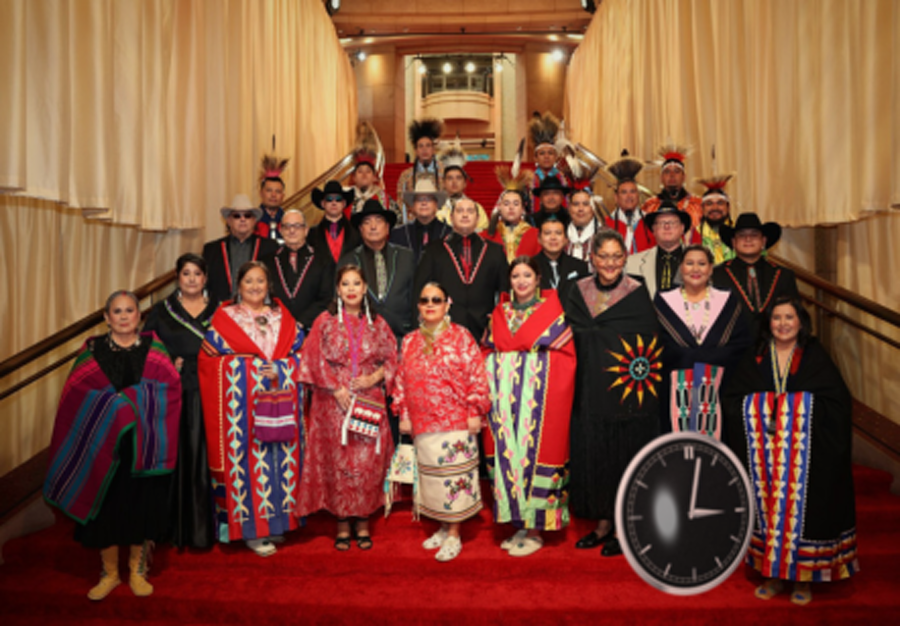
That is 3:02
